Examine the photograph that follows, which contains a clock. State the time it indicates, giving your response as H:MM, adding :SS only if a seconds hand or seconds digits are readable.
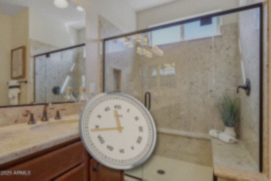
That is 11:44
